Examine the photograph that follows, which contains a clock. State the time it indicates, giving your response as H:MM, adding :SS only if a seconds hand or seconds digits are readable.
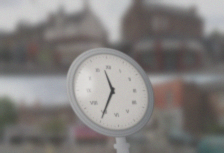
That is 11:35
